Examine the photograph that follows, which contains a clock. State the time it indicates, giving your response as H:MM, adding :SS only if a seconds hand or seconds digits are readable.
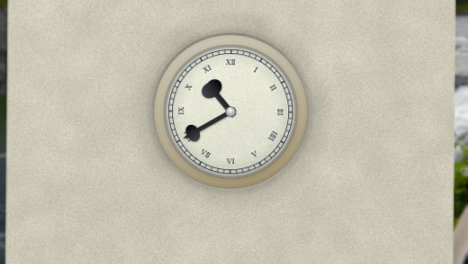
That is 10:40
